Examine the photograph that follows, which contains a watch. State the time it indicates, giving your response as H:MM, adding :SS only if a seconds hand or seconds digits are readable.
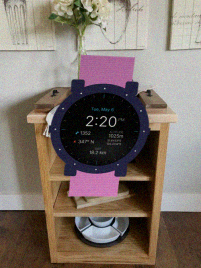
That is 2:20
